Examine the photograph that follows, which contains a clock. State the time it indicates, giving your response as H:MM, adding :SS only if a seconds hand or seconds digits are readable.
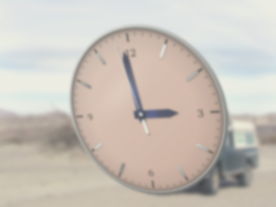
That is 2:58:58
